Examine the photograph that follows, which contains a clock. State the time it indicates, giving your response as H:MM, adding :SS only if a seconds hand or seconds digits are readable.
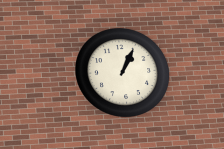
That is 1:05
